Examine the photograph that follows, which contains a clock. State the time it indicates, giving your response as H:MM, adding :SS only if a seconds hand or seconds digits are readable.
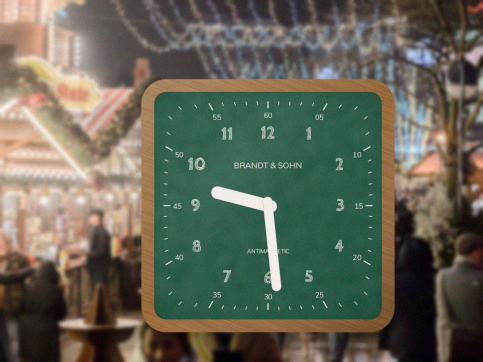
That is 9:29
